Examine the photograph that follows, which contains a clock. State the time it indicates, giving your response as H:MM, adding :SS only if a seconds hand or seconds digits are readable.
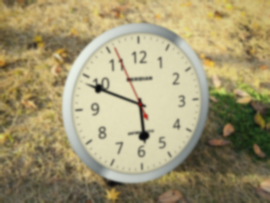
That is 5:48:56
